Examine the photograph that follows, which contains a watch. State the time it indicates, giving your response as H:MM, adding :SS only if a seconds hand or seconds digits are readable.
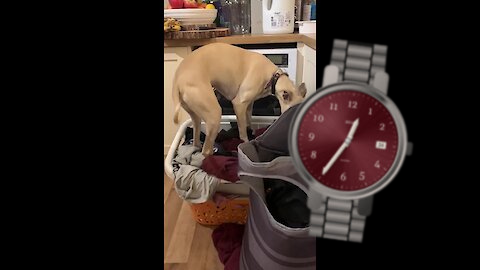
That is 12:35
